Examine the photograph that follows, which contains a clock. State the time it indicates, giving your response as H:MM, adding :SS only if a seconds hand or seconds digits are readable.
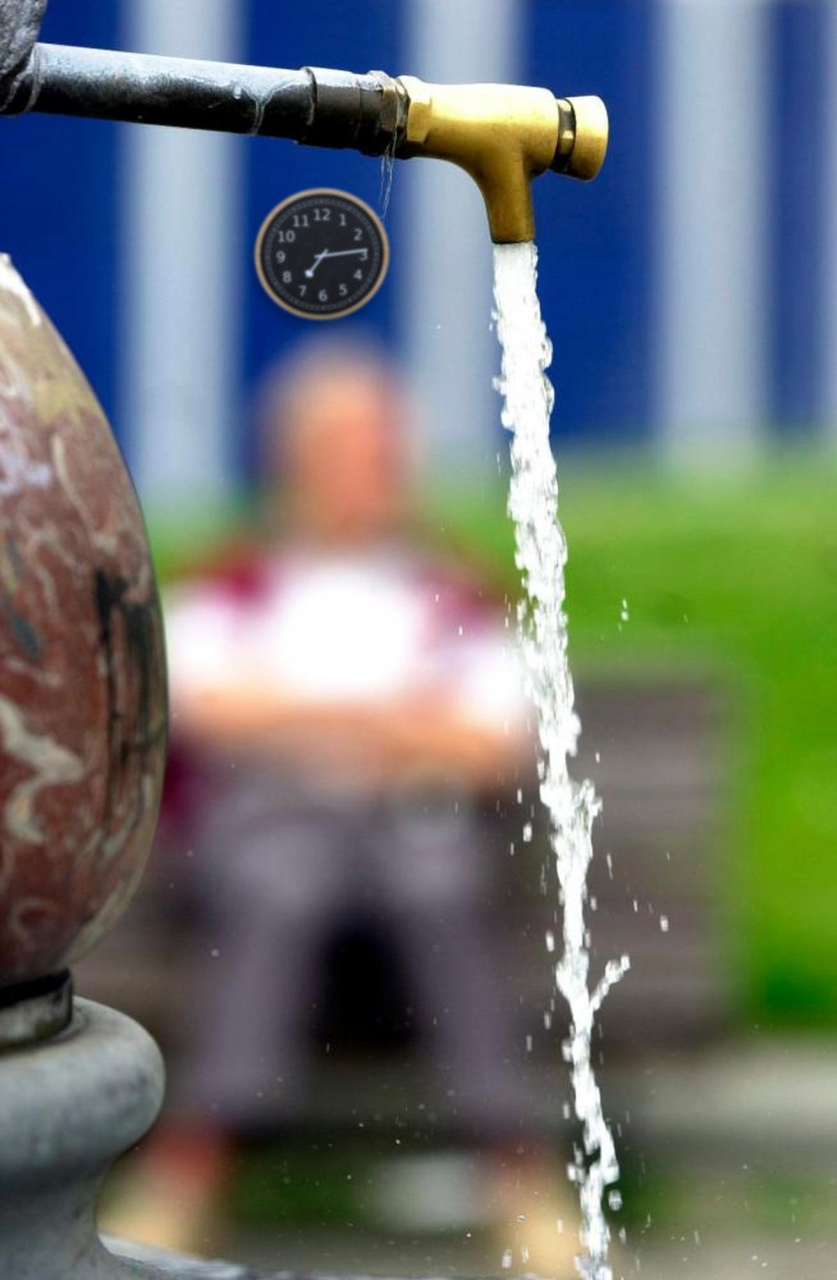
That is 7:14
